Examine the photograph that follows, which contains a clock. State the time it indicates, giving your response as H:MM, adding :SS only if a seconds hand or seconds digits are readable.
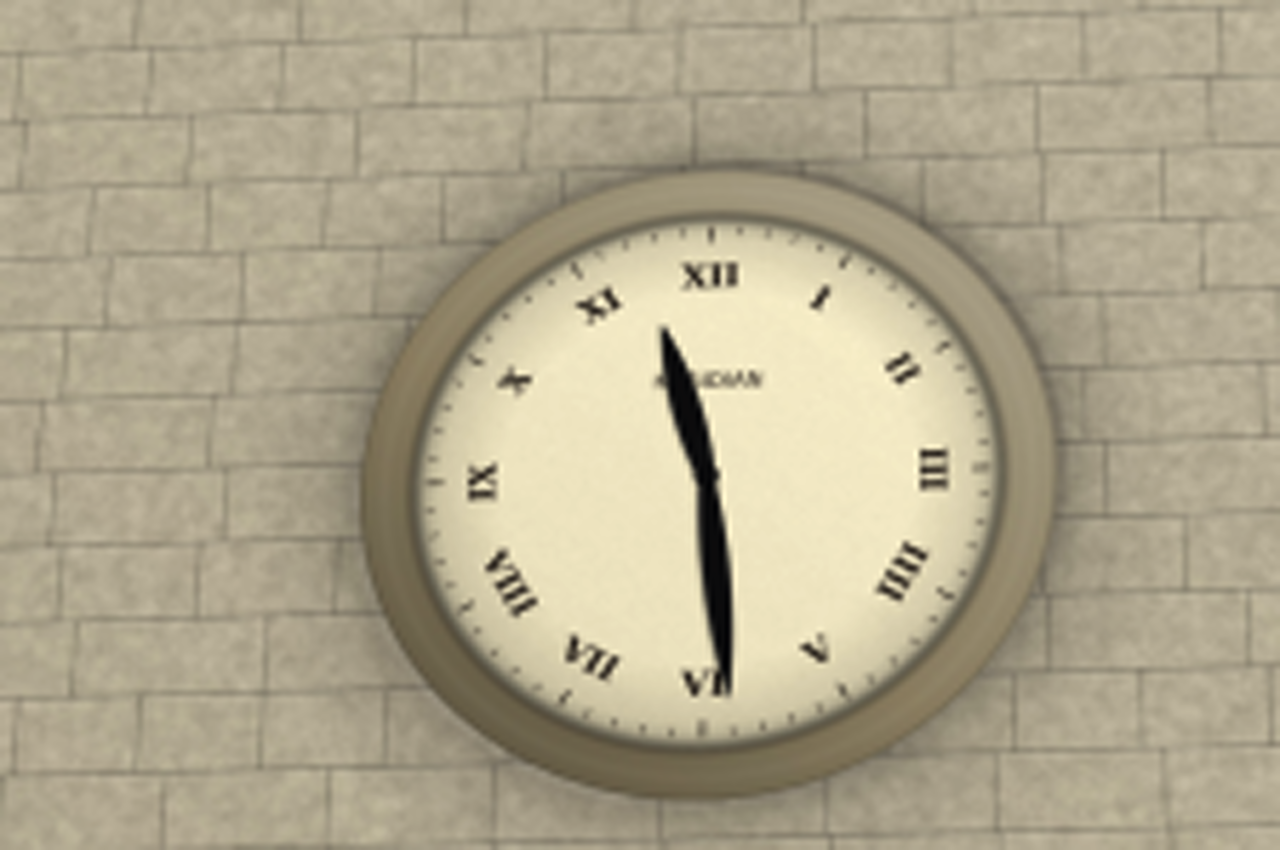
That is 11:29
